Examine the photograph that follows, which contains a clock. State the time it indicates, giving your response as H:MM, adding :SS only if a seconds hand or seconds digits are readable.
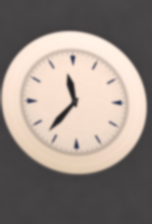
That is 11:37
